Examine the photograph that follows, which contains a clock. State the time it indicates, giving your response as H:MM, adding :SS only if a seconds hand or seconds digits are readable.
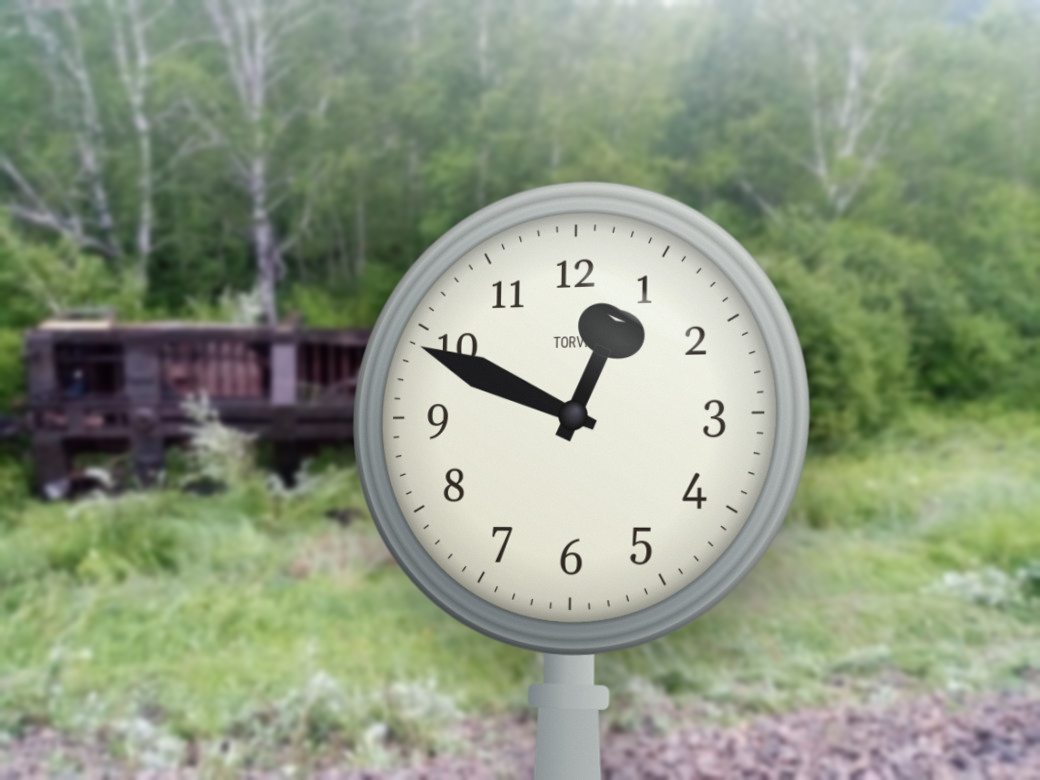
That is 12:49
